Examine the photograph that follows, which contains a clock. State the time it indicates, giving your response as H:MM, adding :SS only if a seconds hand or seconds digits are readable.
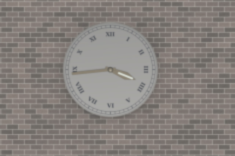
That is 3:44
